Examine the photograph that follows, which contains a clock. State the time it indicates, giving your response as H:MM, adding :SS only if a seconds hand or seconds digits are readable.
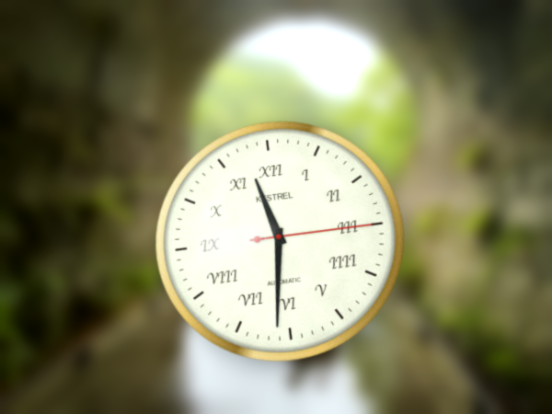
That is 11:31:15
